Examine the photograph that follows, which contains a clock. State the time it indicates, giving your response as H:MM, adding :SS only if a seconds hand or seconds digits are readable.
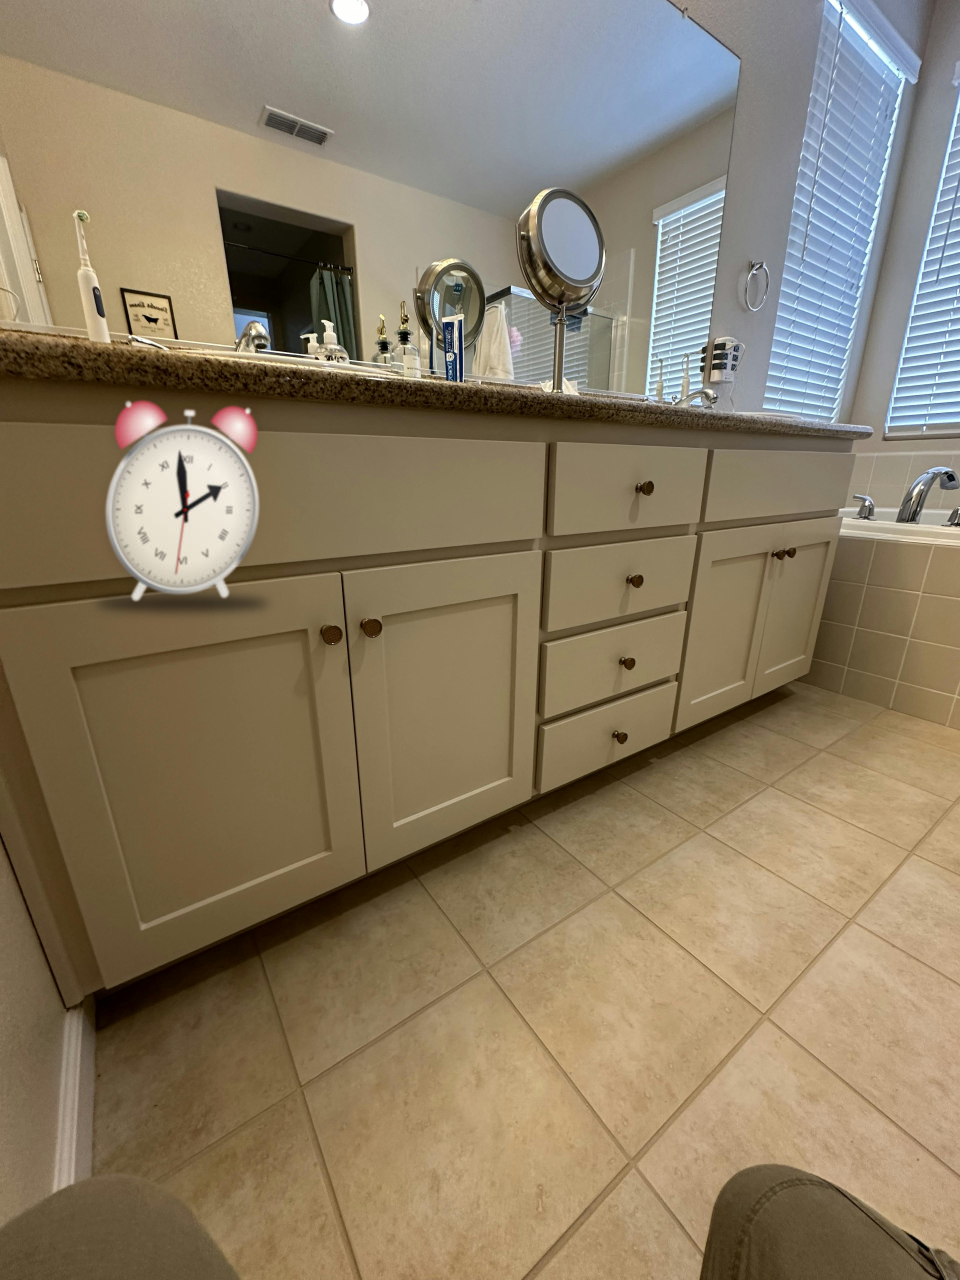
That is 1:58:31
